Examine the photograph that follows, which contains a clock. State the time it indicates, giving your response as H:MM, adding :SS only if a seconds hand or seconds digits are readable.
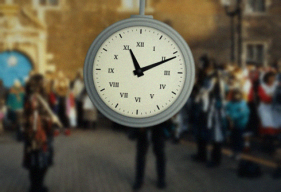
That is 11:11
